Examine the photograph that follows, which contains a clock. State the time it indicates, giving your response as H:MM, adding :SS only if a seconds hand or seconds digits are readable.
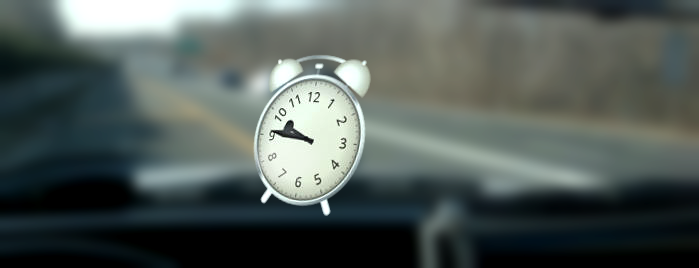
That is 9:46
